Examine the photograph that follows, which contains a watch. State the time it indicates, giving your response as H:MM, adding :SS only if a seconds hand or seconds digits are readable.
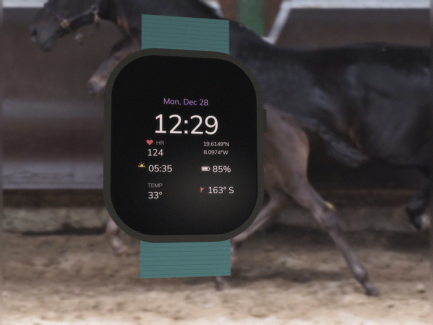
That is 12:29
